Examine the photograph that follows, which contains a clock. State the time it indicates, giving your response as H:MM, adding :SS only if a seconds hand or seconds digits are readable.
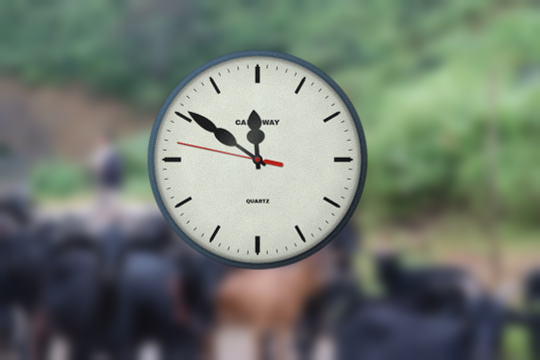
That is 11:50:47
